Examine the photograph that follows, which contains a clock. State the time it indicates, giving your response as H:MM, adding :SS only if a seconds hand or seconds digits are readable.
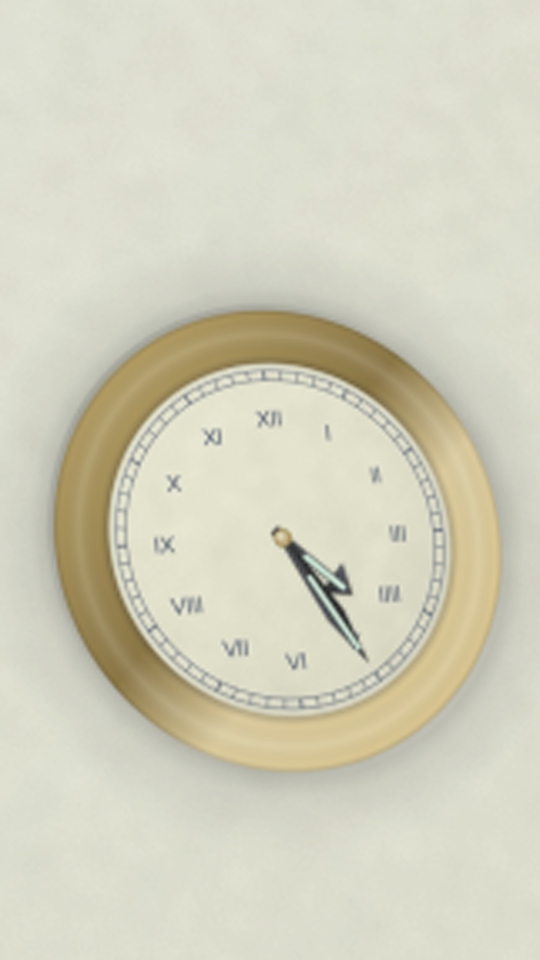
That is 4:25
